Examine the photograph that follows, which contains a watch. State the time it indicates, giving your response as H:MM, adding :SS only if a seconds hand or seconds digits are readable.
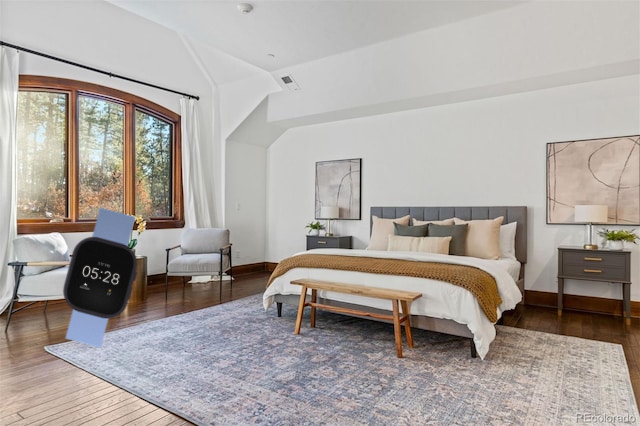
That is 5:28
